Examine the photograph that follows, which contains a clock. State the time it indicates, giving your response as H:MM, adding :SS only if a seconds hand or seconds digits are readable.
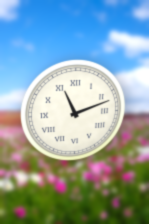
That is 11:12
